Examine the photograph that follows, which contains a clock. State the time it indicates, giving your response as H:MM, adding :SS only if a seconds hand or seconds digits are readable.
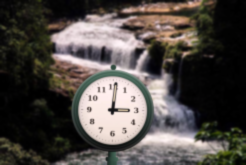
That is 3:01
